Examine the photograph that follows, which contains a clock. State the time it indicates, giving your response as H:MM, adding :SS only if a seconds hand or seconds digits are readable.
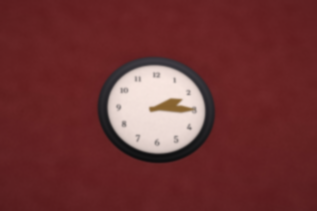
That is 2:15
